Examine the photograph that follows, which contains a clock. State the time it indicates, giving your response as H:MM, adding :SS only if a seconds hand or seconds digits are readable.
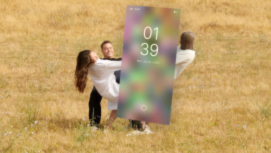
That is 1:39
